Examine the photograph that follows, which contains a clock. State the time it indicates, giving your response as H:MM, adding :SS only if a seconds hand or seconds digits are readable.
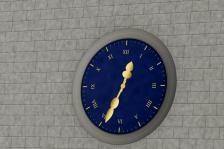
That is 12:34
